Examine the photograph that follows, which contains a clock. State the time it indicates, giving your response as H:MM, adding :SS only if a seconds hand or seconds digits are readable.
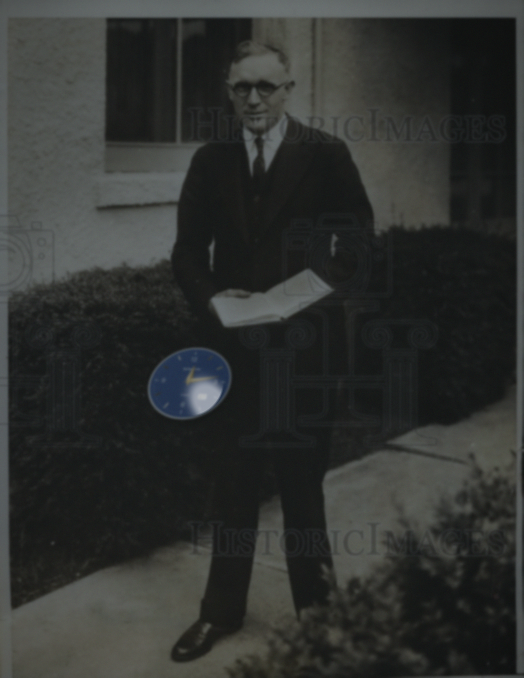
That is 12:13
